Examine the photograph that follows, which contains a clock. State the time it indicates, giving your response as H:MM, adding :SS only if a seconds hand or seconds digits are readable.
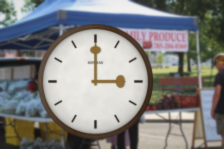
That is 3:00
